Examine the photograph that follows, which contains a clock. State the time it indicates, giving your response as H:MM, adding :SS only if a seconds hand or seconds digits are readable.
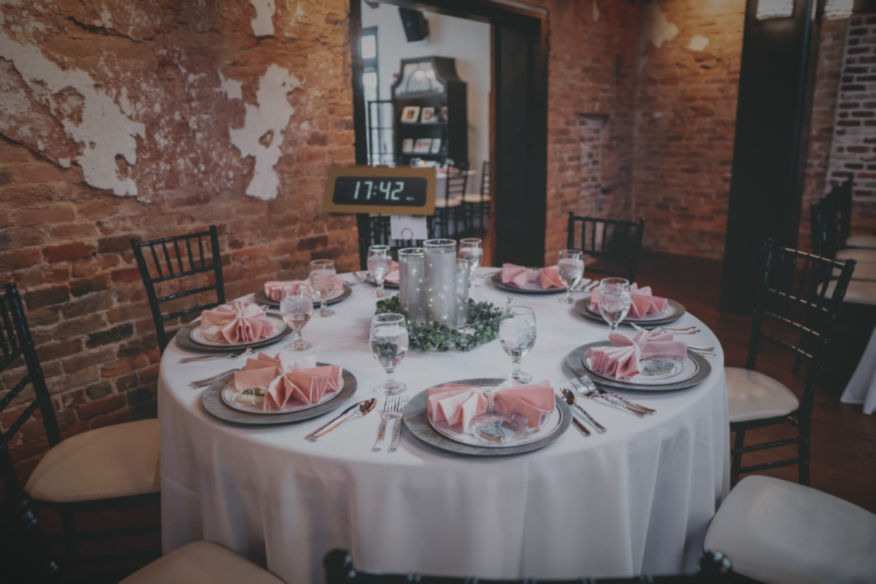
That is 17:42
